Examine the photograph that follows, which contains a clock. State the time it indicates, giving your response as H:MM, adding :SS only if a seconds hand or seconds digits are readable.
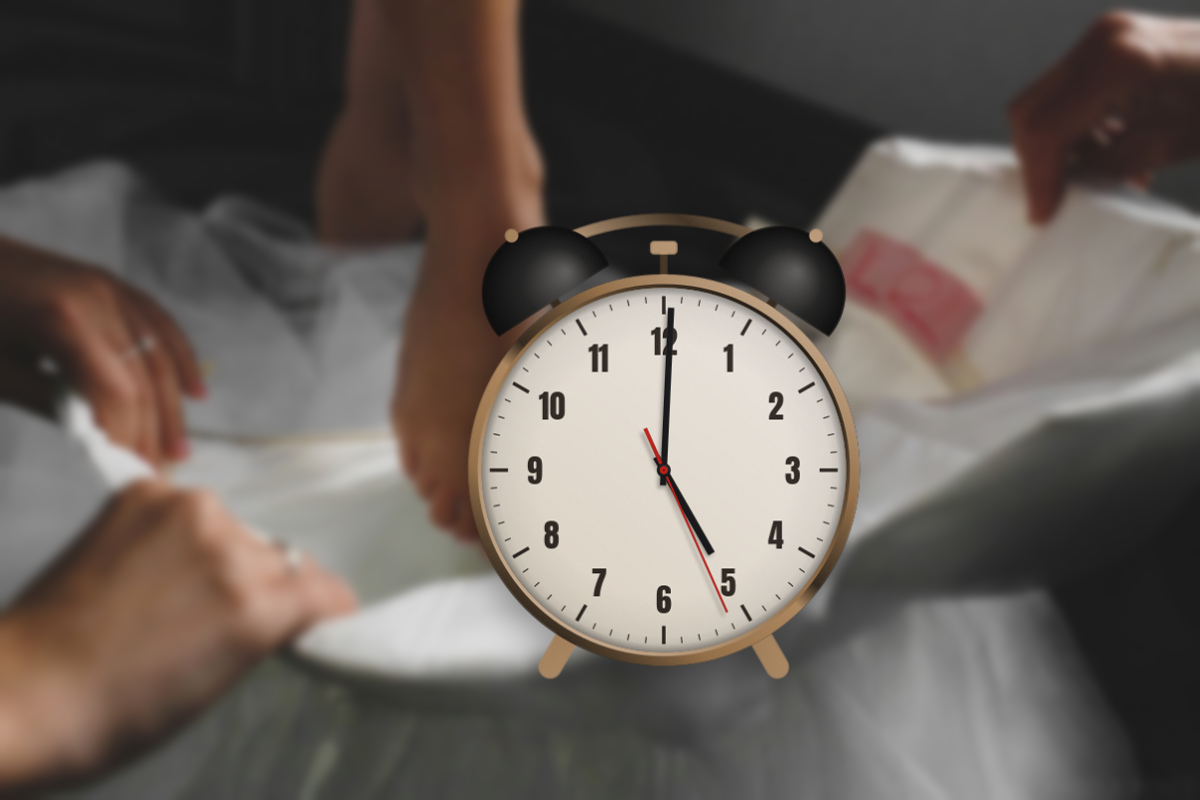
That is 5:00:26
